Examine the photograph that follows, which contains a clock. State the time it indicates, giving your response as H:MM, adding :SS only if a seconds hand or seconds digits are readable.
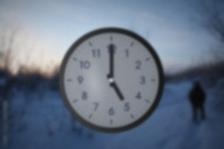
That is 5:00
